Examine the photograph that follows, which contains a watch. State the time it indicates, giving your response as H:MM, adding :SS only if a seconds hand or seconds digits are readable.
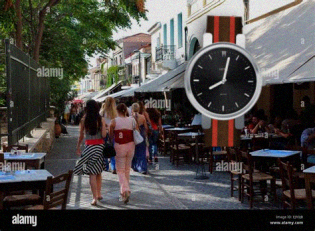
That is 8:02
